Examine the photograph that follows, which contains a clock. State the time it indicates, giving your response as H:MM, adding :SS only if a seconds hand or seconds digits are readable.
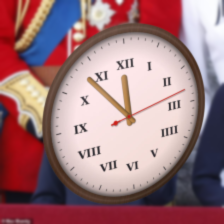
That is 11:53:13
